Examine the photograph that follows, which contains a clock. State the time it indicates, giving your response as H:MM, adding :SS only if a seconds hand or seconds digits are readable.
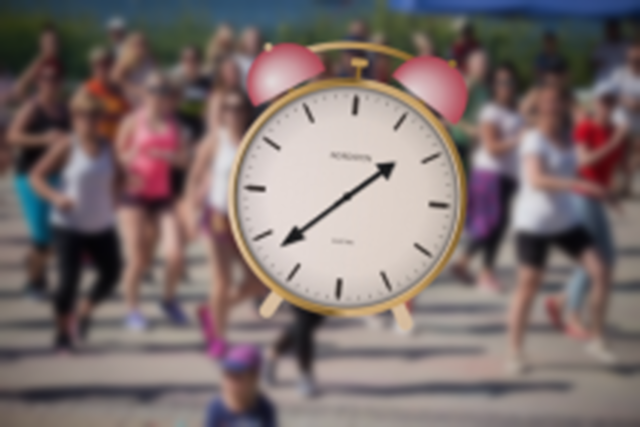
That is 1:38
